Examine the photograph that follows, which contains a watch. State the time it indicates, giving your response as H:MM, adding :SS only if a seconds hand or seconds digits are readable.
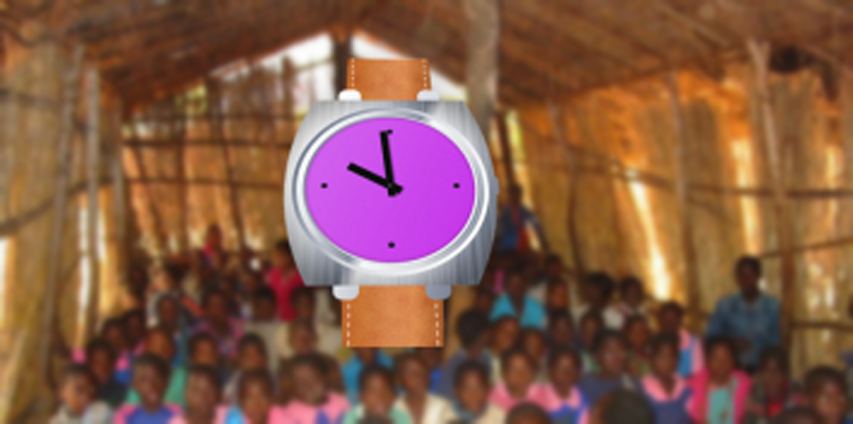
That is 9:59
